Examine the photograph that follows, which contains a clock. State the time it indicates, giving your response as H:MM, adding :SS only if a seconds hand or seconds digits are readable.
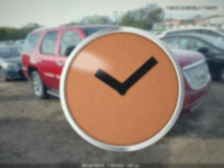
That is 10:08
